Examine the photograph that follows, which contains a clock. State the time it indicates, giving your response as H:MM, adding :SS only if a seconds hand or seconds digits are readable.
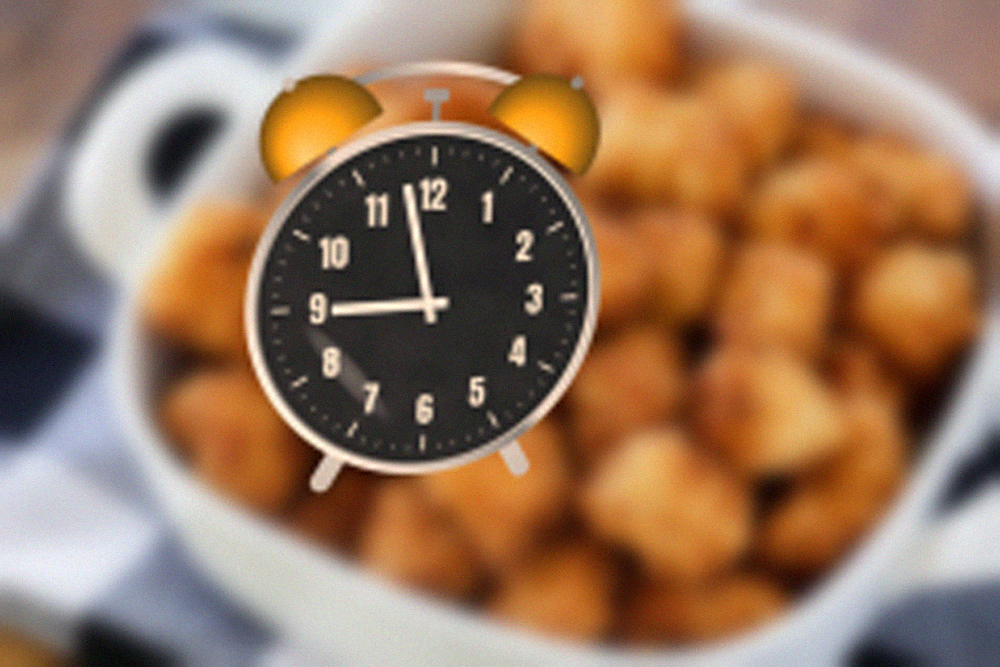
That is 8:58
